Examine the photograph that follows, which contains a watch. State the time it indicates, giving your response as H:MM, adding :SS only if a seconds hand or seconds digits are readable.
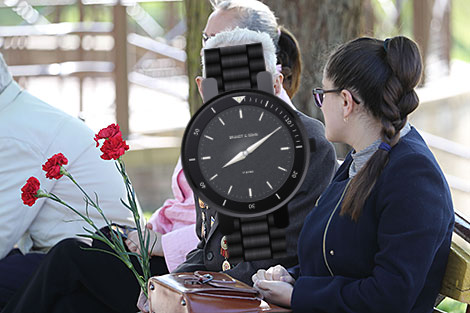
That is 8:10
